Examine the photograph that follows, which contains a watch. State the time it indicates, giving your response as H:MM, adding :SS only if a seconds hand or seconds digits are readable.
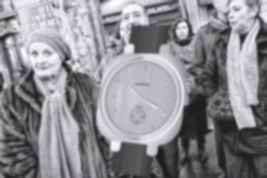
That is 10:19
